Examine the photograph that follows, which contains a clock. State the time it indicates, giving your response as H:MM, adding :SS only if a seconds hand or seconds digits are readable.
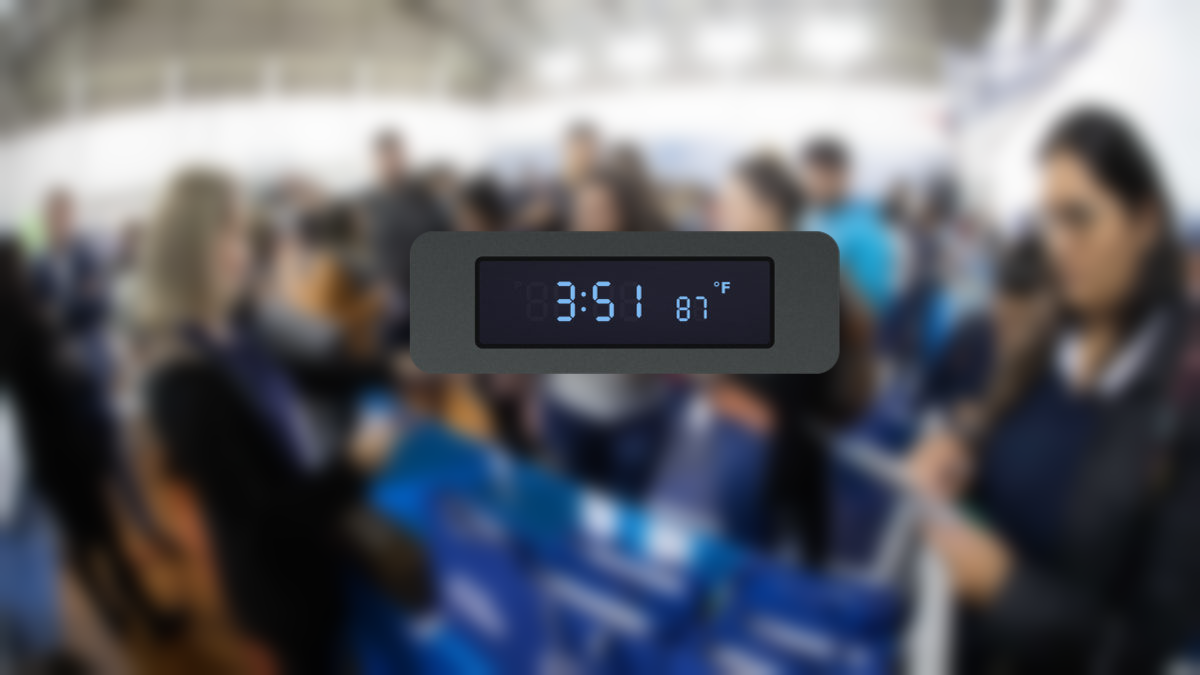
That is 3:51
